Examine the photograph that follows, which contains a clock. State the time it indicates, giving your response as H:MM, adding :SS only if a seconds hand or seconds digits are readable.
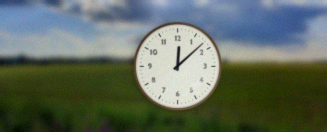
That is 12:08
